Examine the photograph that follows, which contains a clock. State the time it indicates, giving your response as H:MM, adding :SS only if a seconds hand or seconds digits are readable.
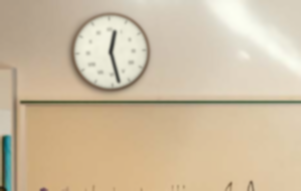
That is 12:28
